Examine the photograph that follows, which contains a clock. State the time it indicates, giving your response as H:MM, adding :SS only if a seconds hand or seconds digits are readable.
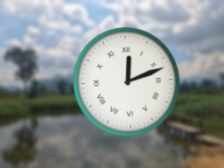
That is 12:12
